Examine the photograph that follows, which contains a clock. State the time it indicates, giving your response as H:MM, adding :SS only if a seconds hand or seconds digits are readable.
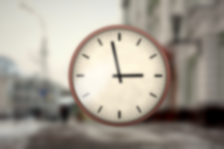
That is 2:58
